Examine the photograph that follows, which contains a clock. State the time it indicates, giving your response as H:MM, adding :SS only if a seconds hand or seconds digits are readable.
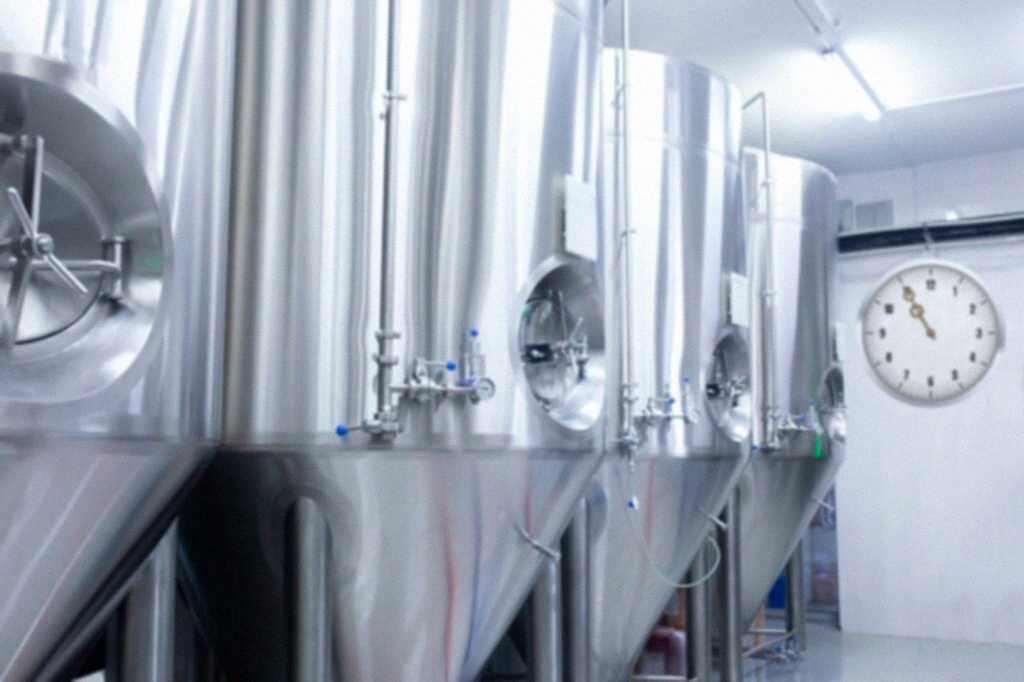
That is 10:55
